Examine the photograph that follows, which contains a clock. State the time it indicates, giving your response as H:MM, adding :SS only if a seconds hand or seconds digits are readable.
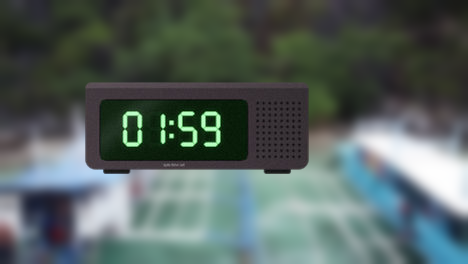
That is 1:59
